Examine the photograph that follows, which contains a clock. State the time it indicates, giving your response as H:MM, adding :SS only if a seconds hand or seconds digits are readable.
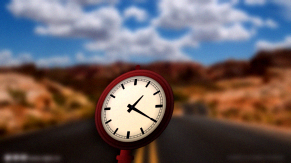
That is 1:20
